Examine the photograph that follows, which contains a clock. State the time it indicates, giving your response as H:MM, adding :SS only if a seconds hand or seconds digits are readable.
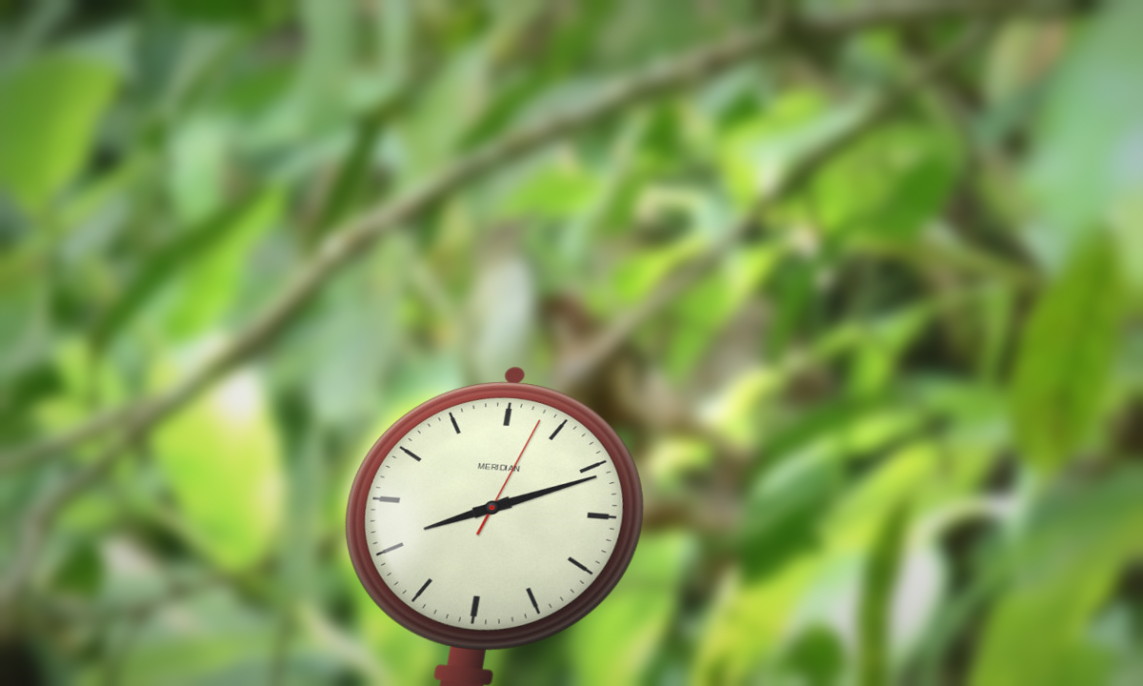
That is 8:11:03
